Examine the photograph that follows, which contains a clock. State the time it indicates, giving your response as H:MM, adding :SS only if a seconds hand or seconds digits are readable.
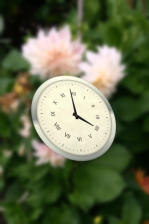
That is 3:59
